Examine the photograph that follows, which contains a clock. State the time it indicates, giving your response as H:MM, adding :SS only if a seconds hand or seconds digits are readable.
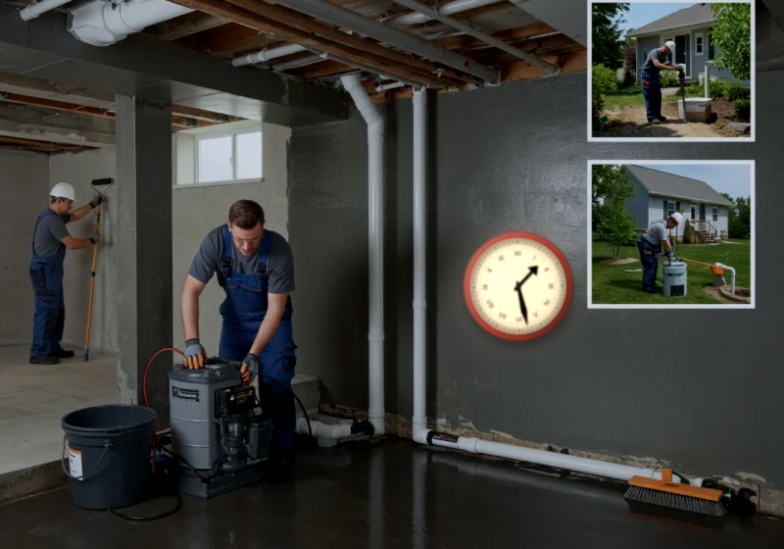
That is 1:28
